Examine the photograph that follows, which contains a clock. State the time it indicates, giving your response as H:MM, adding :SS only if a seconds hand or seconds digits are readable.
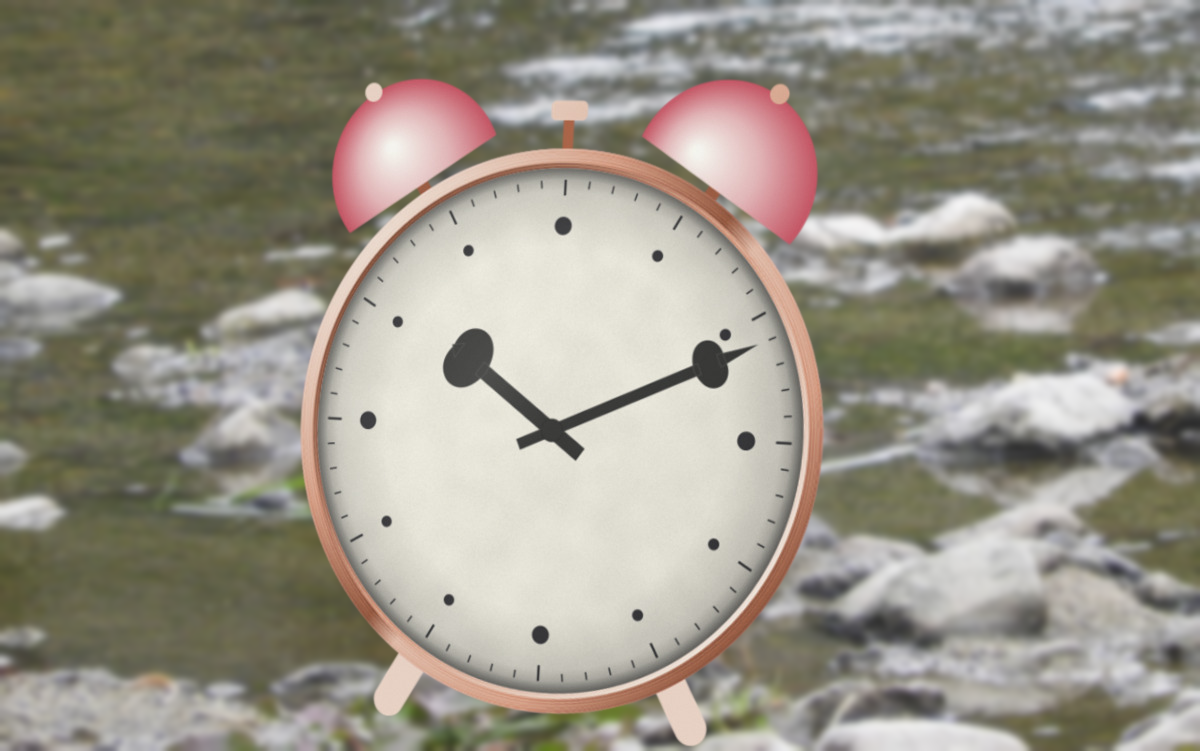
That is 10:11
